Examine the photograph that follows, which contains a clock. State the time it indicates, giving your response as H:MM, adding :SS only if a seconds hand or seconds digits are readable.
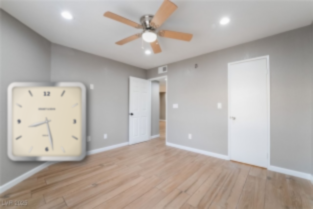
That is 8:28
